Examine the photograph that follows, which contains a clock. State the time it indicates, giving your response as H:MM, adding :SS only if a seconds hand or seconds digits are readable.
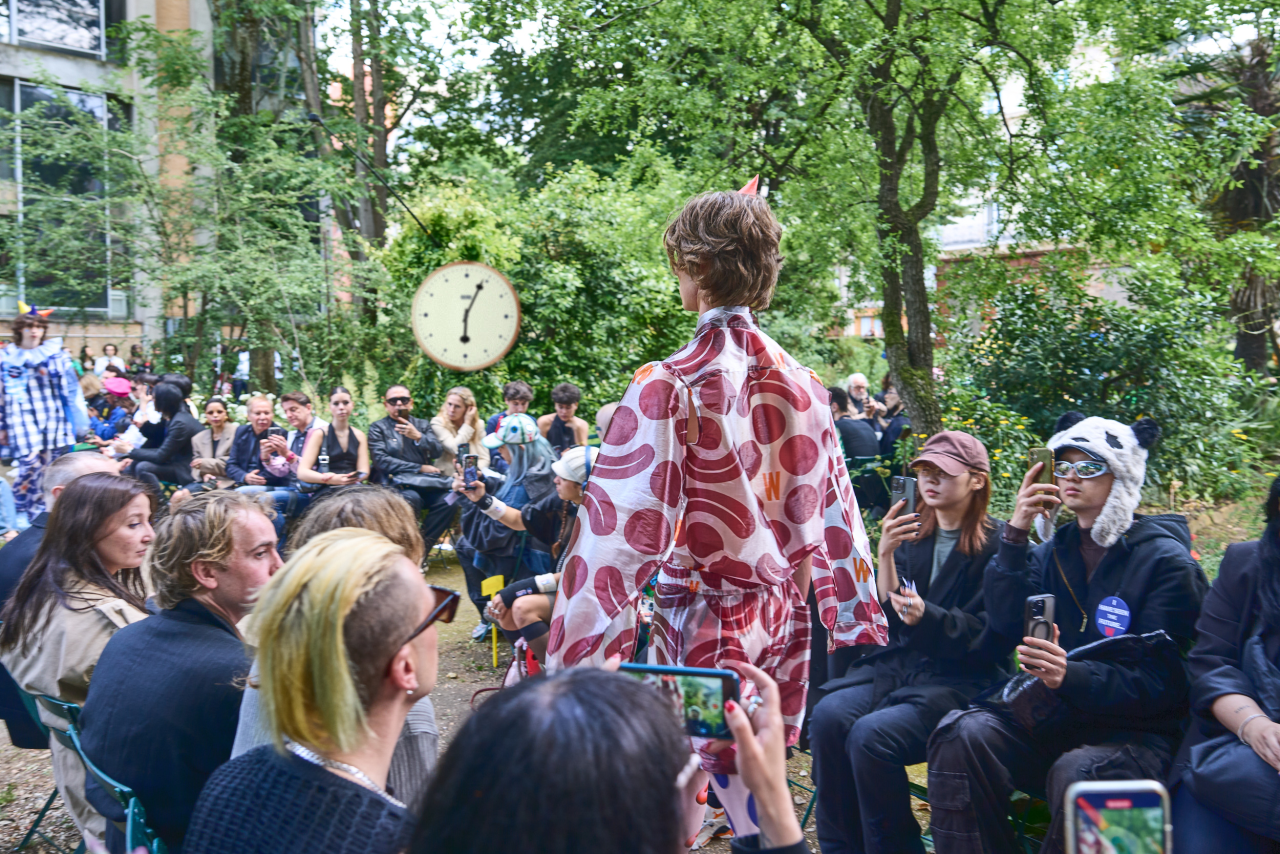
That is 6:04
